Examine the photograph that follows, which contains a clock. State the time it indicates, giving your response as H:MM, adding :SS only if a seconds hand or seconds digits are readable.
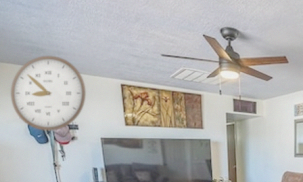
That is 8:52
